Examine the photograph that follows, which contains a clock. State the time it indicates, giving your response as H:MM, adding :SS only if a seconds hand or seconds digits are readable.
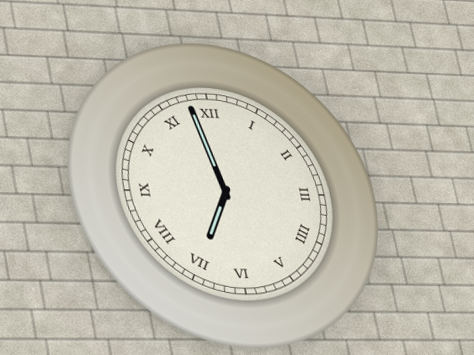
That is 6:58
